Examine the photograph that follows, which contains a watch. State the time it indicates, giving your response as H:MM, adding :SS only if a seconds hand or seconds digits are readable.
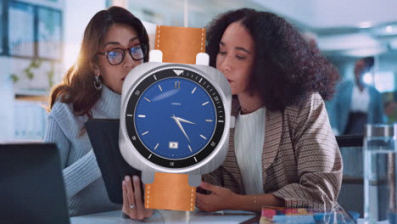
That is 3:24
